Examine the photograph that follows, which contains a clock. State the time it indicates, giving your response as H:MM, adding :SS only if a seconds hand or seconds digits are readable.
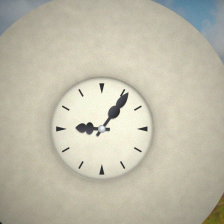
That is 9:06
